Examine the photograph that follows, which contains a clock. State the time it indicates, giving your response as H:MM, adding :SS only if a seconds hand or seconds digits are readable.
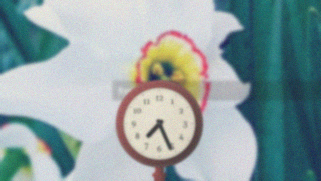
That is 7:26
